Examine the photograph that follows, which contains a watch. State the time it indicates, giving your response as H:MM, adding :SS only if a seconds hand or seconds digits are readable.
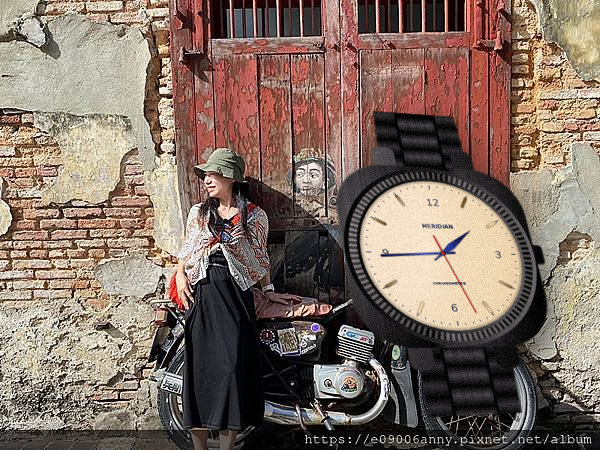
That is 1:44:27
